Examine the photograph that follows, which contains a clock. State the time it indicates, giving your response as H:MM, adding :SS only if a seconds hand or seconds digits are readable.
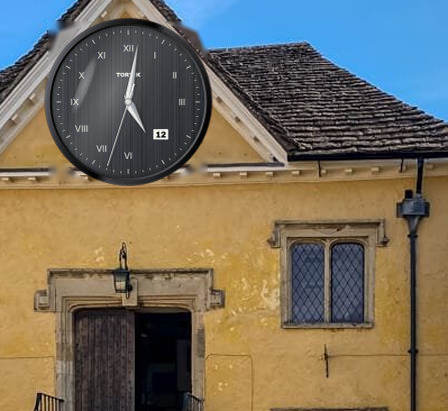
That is 5:01:33
